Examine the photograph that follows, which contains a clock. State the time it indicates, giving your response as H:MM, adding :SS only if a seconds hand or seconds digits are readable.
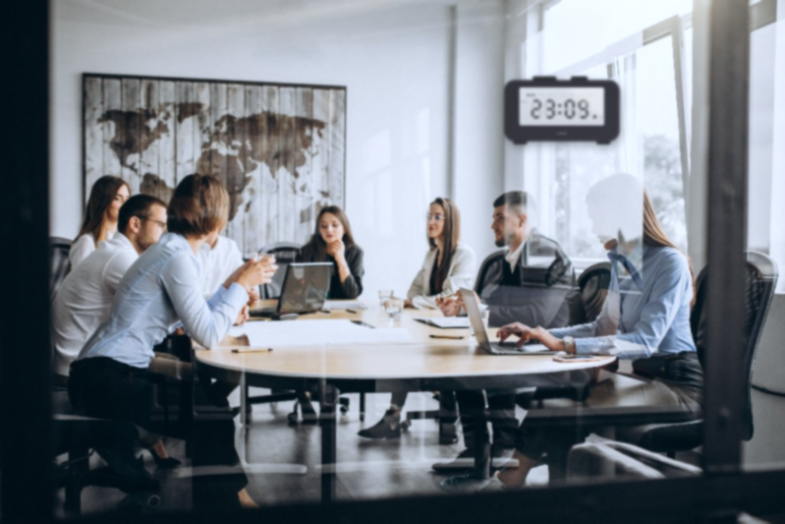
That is 23:09
